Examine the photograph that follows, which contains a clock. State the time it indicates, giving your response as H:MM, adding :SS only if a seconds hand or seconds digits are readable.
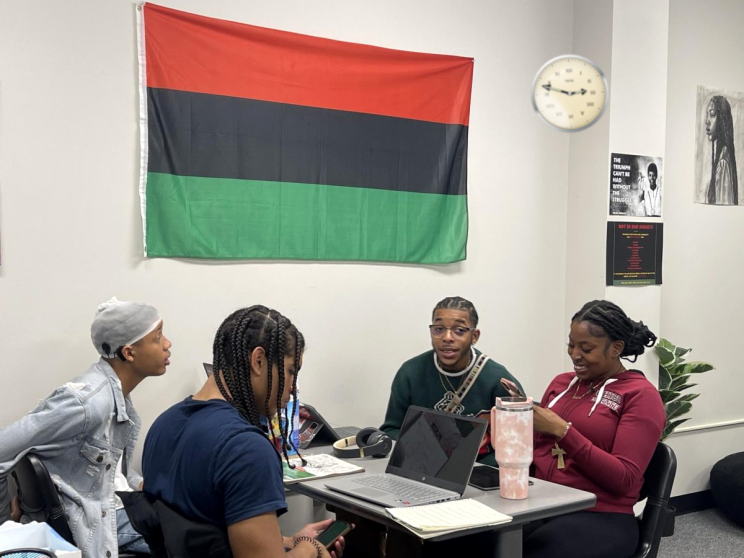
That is 2:48
